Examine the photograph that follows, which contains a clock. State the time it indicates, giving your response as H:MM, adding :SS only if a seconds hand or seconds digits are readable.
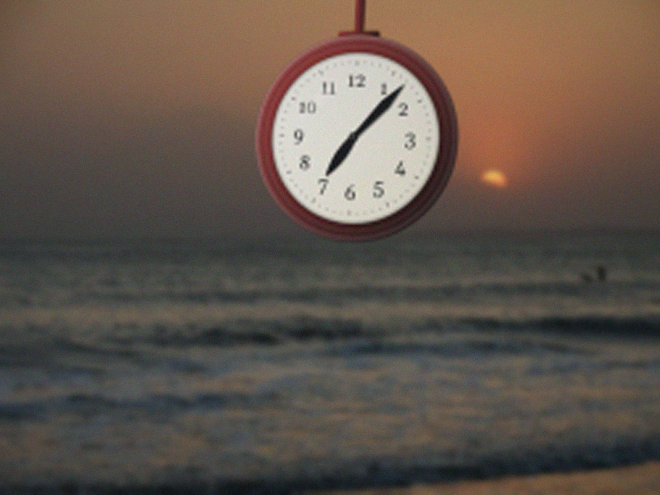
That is 7:07
